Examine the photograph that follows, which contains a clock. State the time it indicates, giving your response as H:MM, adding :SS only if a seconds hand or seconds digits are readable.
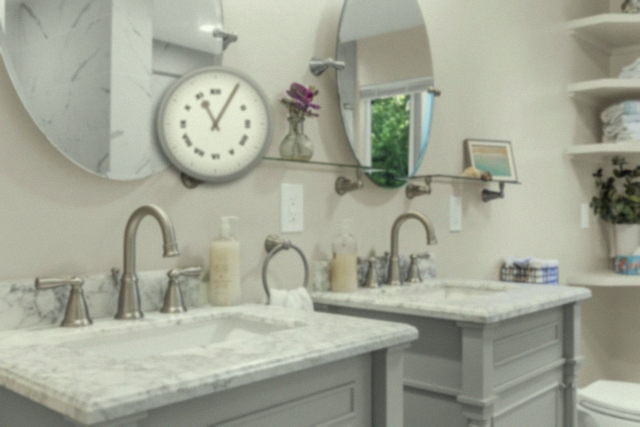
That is 11:05
